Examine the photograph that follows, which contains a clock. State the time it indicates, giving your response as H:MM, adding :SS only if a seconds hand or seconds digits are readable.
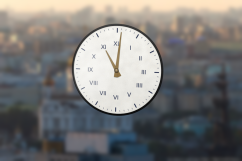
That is 11:01
